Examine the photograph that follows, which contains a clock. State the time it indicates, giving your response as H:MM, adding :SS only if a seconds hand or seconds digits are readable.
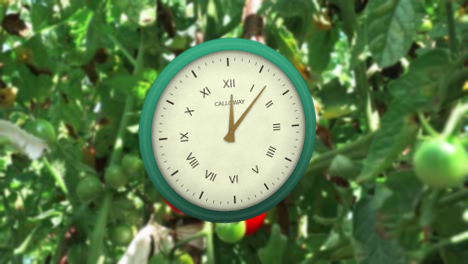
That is 12:07
